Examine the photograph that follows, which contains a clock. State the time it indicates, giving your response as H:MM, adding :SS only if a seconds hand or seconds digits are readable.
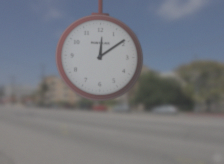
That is 12:09
